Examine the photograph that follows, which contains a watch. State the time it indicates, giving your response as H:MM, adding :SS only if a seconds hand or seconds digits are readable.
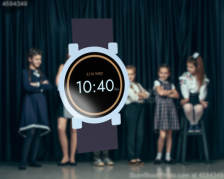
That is 10:40
